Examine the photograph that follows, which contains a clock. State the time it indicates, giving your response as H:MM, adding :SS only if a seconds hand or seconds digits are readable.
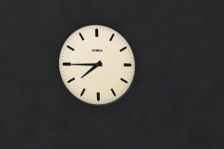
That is 7:45
